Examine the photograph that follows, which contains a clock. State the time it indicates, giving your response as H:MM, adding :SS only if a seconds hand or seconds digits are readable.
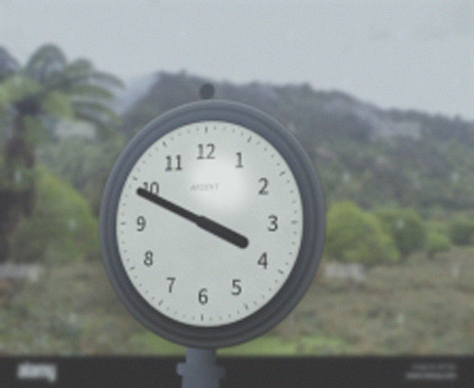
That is 3:49
